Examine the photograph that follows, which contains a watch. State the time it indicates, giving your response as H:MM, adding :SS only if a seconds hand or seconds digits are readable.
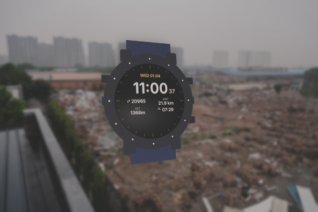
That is 11:00
